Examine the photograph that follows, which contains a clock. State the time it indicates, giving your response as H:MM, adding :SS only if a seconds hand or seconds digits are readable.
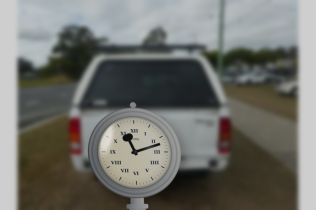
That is 11:12
